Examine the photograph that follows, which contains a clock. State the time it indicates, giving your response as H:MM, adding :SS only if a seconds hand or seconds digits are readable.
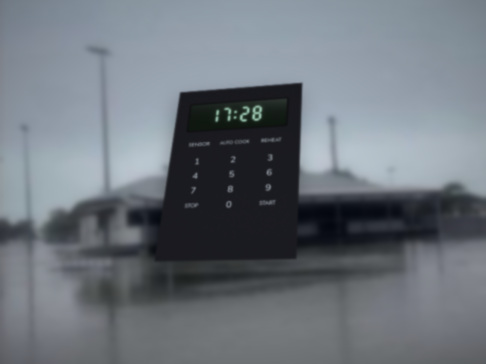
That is 17:28
